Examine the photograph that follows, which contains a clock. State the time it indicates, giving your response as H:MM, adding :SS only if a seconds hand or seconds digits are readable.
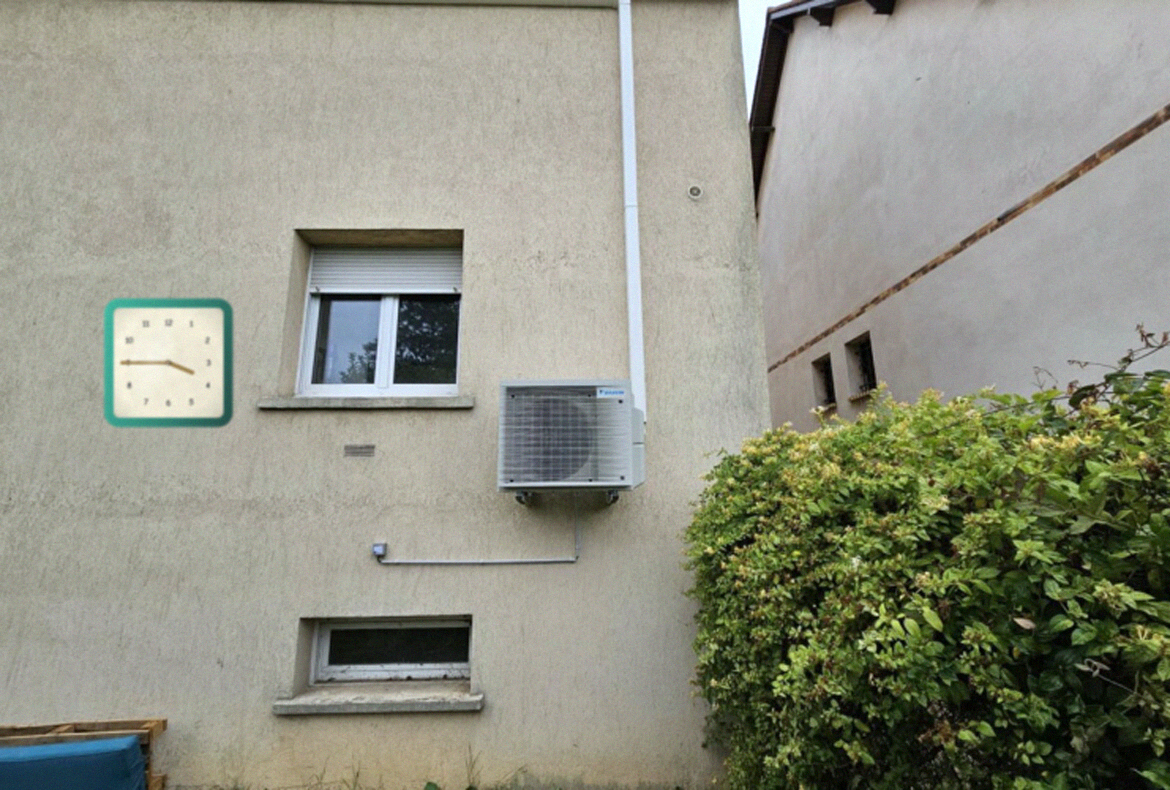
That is 3:45
